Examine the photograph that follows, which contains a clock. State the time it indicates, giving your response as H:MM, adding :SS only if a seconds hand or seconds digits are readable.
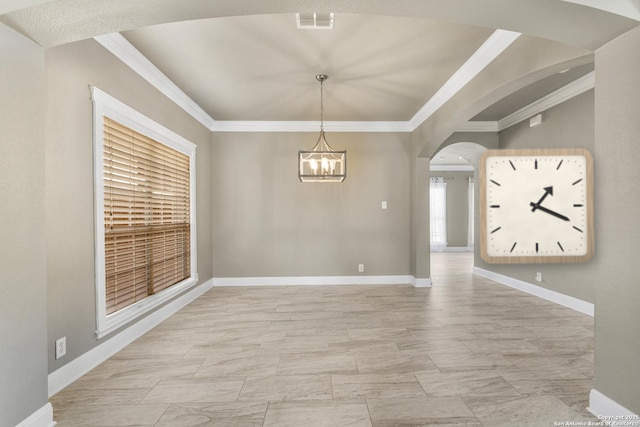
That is 1:19
